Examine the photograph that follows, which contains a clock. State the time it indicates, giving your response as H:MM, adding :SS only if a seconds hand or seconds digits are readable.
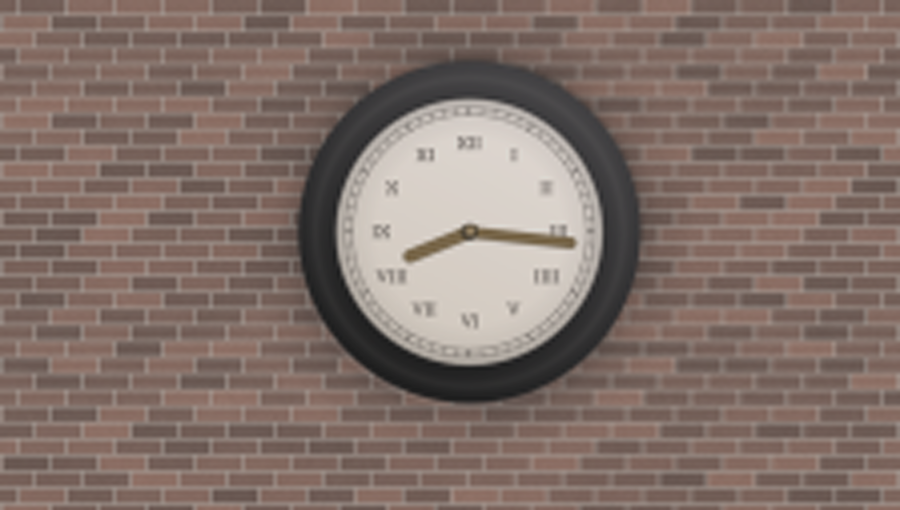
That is 8:16
